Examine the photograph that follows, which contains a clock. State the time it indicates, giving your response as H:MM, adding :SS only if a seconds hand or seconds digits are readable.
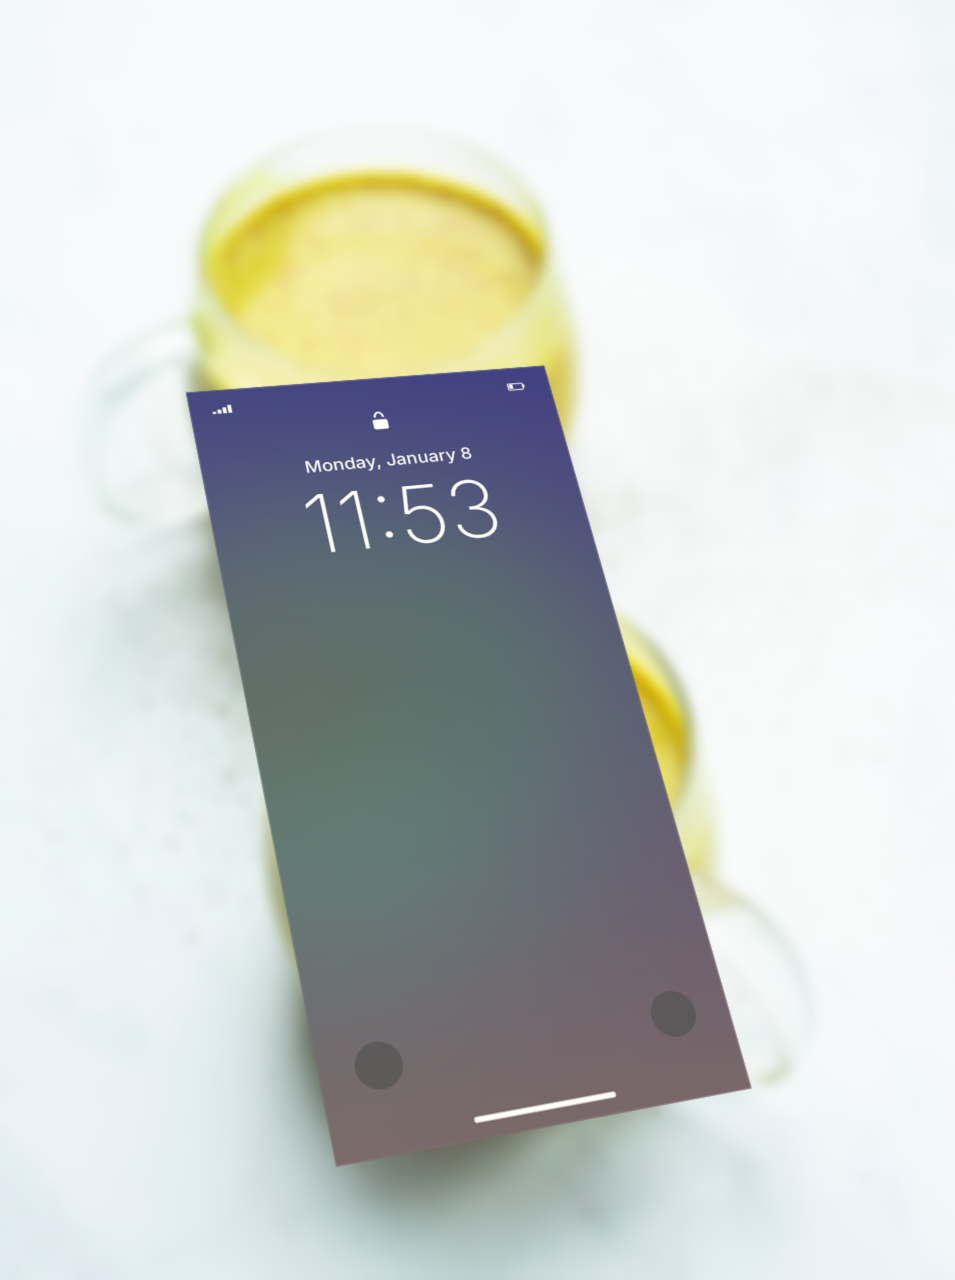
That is 11:53
